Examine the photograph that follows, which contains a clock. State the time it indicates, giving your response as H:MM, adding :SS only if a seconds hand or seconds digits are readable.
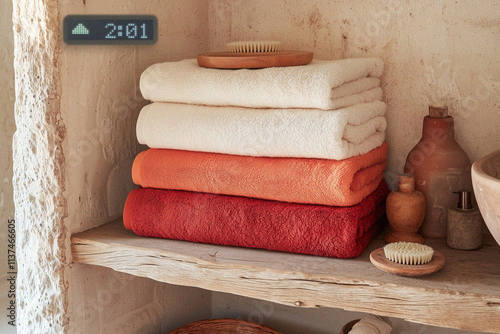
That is 2:01
